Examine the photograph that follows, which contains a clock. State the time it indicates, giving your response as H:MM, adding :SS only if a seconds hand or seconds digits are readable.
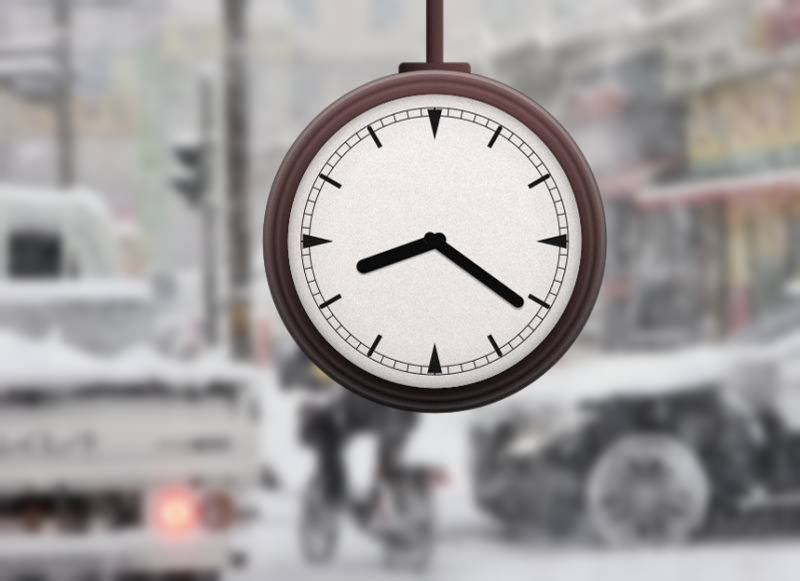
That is 8:21
